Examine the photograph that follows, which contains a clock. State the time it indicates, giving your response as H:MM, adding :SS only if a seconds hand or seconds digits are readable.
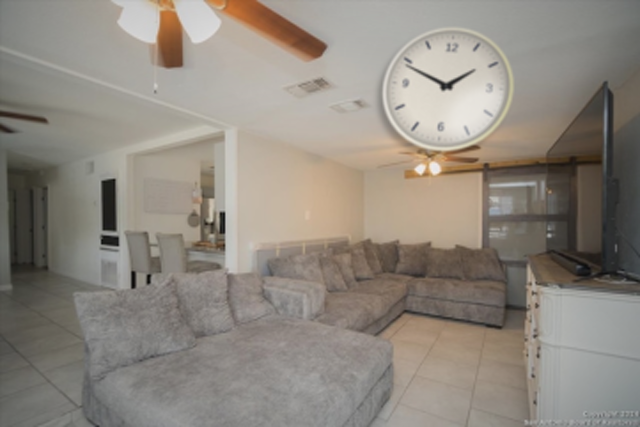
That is 1:49
